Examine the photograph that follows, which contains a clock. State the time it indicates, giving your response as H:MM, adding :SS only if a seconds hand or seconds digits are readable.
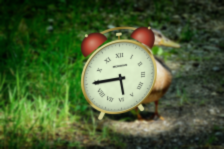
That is 5:45
